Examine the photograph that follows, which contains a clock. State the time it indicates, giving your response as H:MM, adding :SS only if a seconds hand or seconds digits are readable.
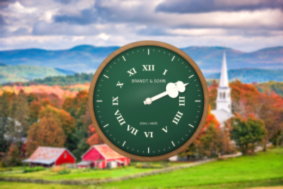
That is 2:11
